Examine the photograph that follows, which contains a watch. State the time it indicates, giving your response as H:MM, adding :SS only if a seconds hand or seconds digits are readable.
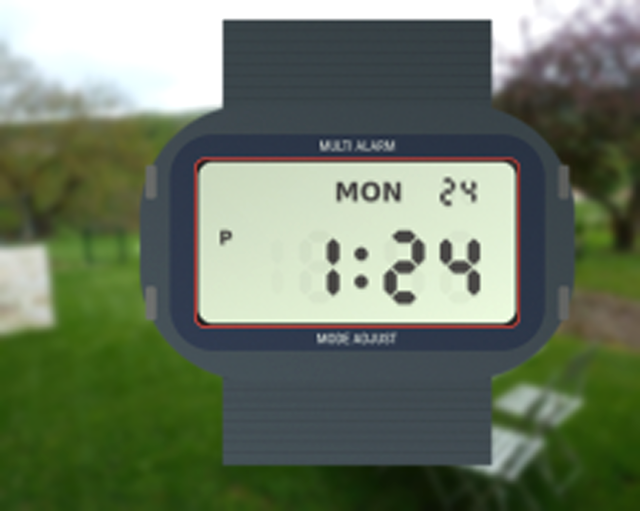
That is 1:24
